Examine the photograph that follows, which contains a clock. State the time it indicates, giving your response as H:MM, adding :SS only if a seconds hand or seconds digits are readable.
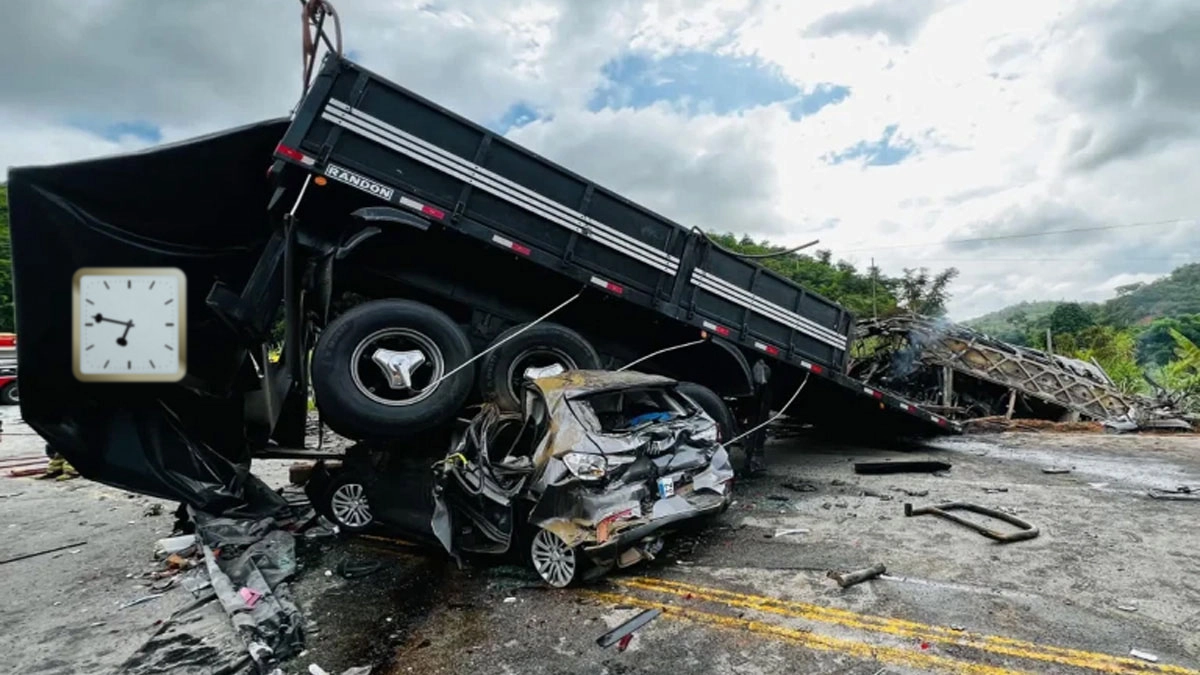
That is 6:47
